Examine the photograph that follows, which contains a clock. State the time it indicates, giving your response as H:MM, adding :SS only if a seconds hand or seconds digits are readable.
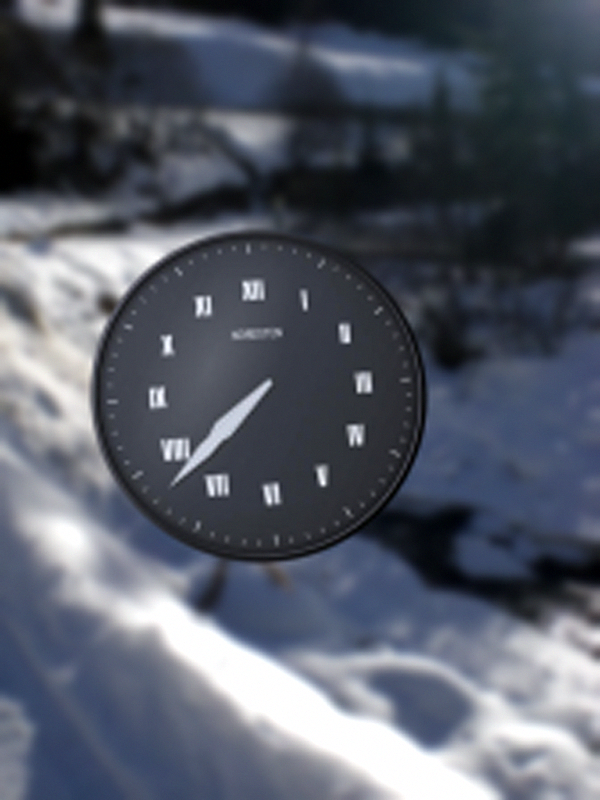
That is 7:38
